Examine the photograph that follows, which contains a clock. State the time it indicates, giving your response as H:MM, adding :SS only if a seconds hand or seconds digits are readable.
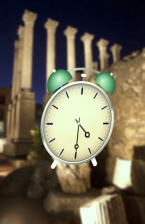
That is 4:30
